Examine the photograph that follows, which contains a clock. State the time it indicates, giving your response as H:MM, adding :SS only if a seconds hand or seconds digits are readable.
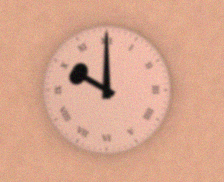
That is 10:00
